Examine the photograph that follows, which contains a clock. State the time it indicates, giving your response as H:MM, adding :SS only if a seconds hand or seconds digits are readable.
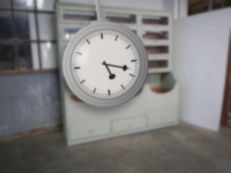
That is 5:18
